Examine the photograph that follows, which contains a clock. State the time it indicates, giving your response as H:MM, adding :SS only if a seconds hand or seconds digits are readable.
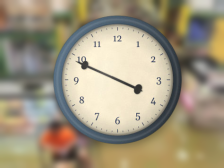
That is 3:49
